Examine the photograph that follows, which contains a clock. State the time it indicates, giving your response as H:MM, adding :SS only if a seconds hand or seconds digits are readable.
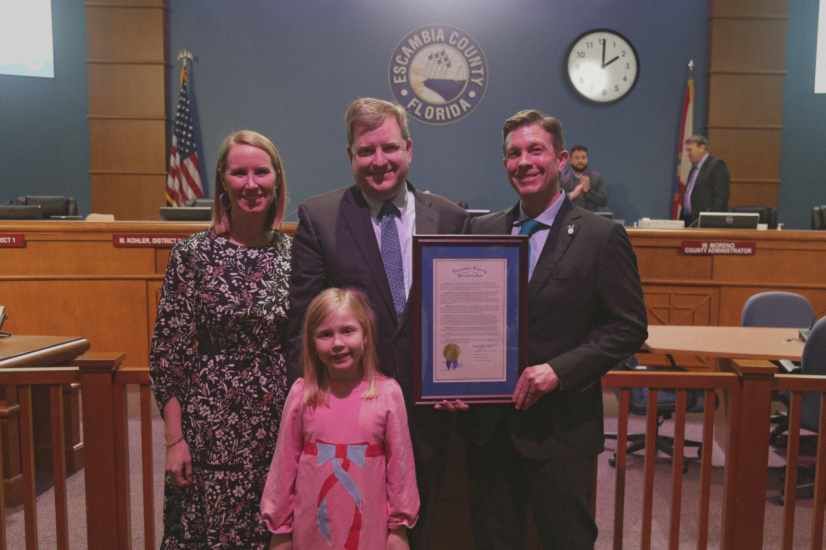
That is 2:01
